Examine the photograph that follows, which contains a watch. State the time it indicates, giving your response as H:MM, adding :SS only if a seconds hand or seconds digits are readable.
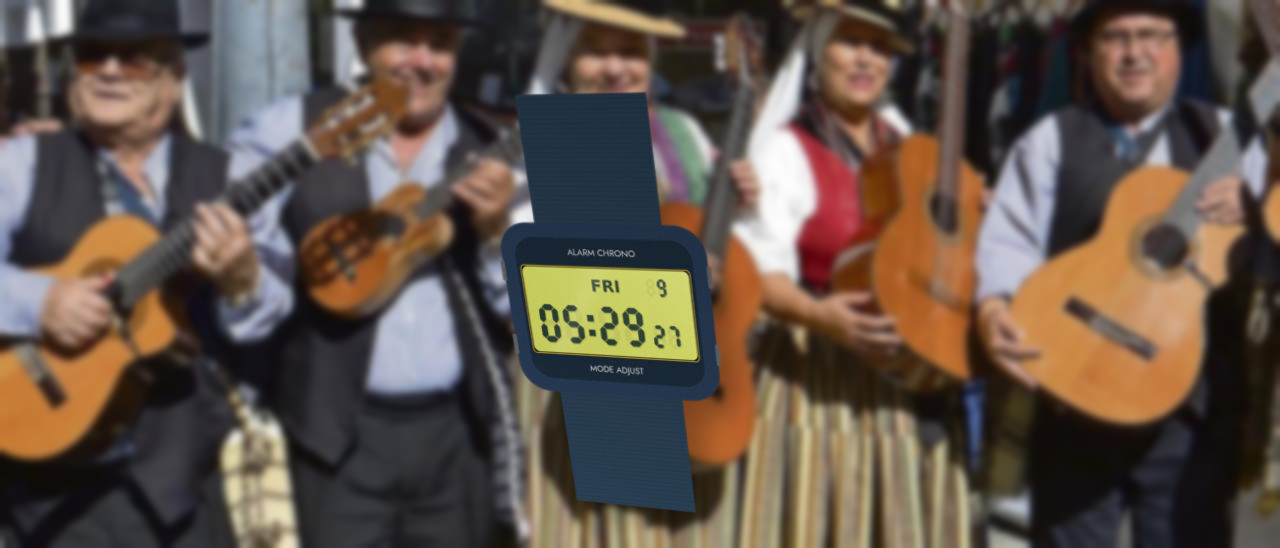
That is 5:29:27
